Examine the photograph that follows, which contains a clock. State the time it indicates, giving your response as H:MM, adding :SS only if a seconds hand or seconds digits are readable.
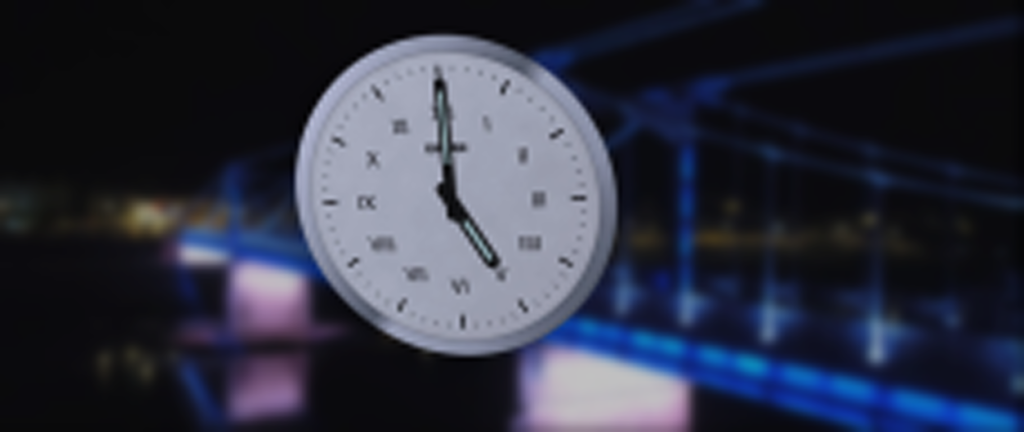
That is 5:00
